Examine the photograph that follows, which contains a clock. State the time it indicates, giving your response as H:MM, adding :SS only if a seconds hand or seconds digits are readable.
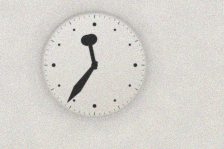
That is 11:36
